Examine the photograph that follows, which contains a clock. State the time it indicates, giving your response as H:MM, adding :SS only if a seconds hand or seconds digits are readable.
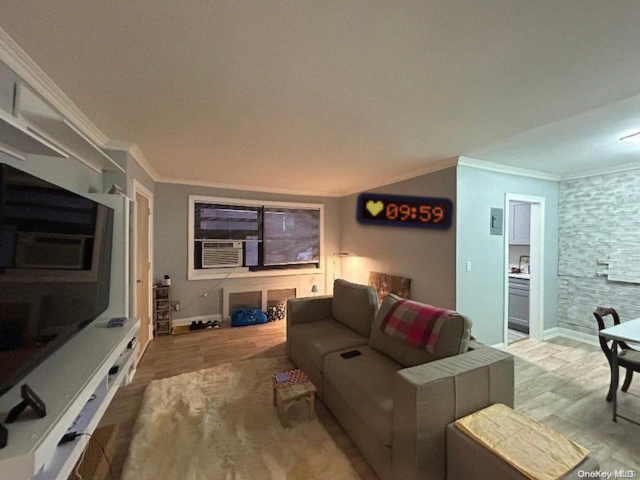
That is 9:59
